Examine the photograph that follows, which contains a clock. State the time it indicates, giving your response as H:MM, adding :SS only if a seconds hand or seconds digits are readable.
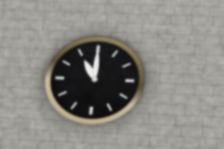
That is 11:00
